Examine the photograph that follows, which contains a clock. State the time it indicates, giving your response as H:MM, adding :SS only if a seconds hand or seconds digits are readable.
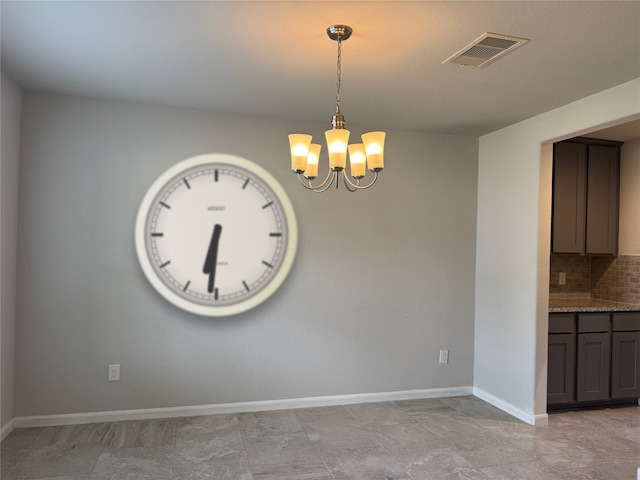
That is 6:31
